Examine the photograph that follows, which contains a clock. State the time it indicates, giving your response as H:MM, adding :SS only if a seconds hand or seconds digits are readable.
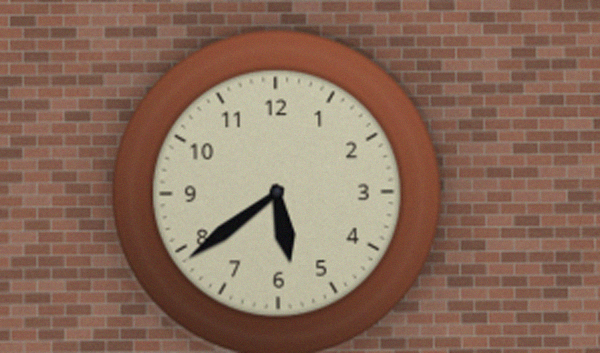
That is 5:39
